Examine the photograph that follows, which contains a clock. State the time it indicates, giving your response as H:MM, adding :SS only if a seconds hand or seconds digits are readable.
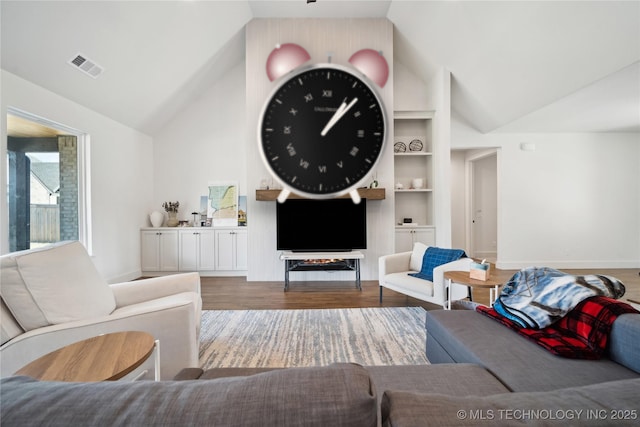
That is 1:07
